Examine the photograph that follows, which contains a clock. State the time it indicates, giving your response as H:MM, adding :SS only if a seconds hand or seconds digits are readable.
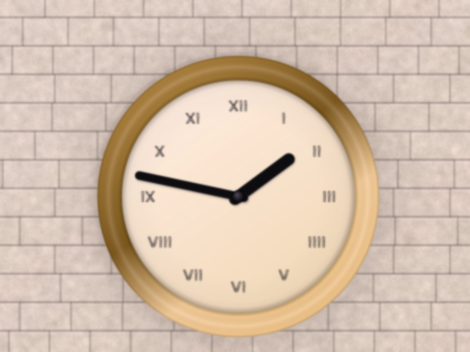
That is 1:47
